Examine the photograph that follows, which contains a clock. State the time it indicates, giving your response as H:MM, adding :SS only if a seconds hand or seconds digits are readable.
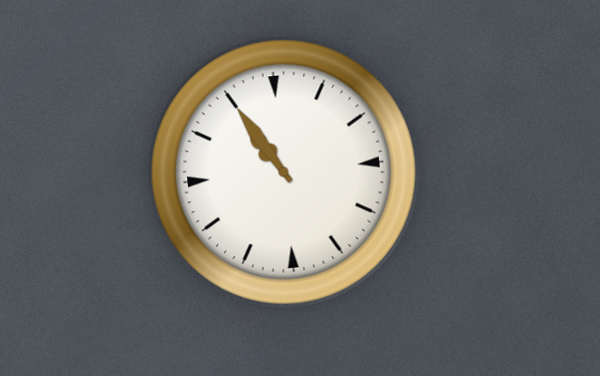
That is 10:55
